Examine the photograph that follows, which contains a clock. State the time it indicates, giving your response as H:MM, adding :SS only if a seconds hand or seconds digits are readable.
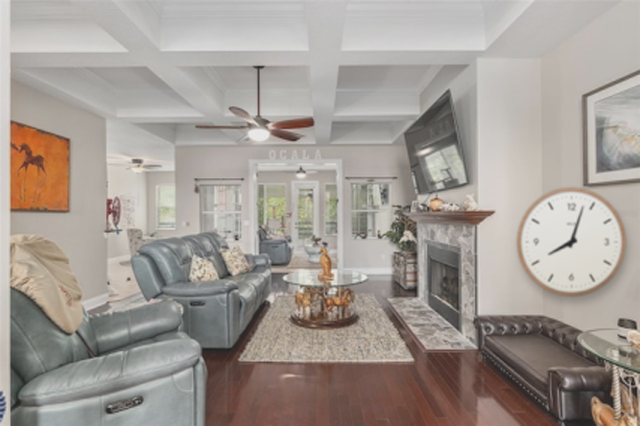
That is 8:03
